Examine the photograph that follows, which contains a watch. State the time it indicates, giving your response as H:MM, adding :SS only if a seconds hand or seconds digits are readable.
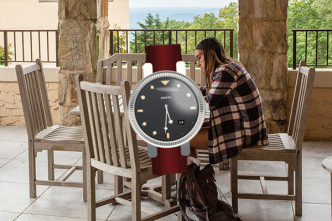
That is 5:31
